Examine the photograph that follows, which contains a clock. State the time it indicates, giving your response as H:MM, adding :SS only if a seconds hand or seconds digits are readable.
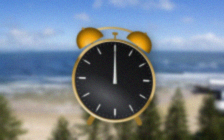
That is 12:00
